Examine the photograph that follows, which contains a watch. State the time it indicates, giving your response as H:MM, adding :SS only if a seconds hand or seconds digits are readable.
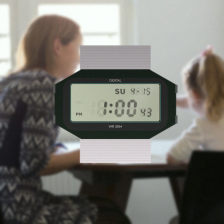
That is 1:00:43
